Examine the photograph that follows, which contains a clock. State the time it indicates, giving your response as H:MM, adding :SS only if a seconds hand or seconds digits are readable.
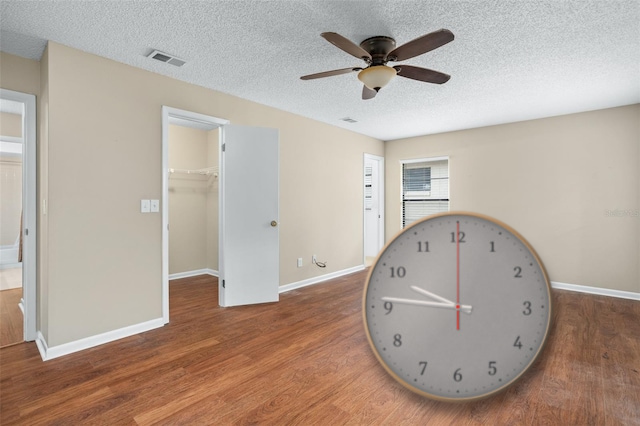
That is 9:46:00
